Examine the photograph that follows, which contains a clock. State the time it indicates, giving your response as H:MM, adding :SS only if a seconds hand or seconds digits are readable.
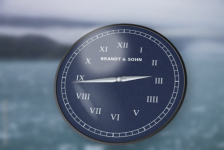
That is 2:44
